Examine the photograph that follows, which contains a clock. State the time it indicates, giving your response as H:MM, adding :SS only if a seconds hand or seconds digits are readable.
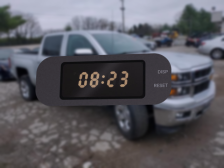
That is 8:23
